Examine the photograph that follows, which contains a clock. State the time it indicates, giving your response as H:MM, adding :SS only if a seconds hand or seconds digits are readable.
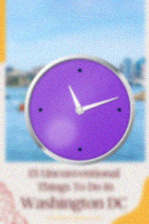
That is 11:12
